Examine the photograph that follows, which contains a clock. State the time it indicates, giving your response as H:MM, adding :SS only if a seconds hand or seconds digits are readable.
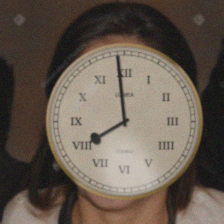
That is 7:59
